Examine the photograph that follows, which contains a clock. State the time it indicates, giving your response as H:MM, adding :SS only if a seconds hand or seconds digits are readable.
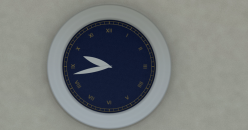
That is 9:43
